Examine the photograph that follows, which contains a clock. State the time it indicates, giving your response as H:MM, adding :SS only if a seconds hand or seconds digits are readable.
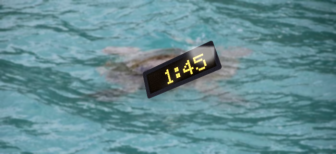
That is 1:45
